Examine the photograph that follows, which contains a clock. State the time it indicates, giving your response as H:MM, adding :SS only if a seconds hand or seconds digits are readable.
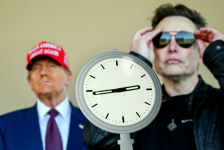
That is 2:44
